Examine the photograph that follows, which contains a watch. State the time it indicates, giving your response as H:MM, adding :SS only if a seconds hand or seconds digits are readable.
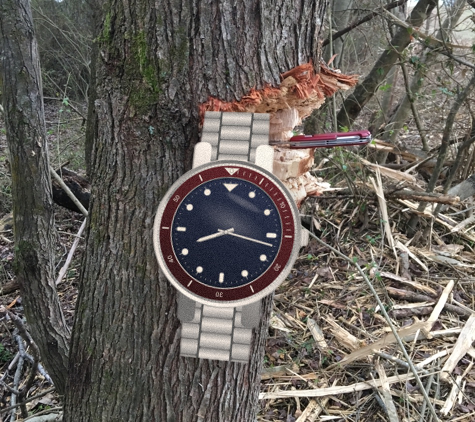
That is 8:17
